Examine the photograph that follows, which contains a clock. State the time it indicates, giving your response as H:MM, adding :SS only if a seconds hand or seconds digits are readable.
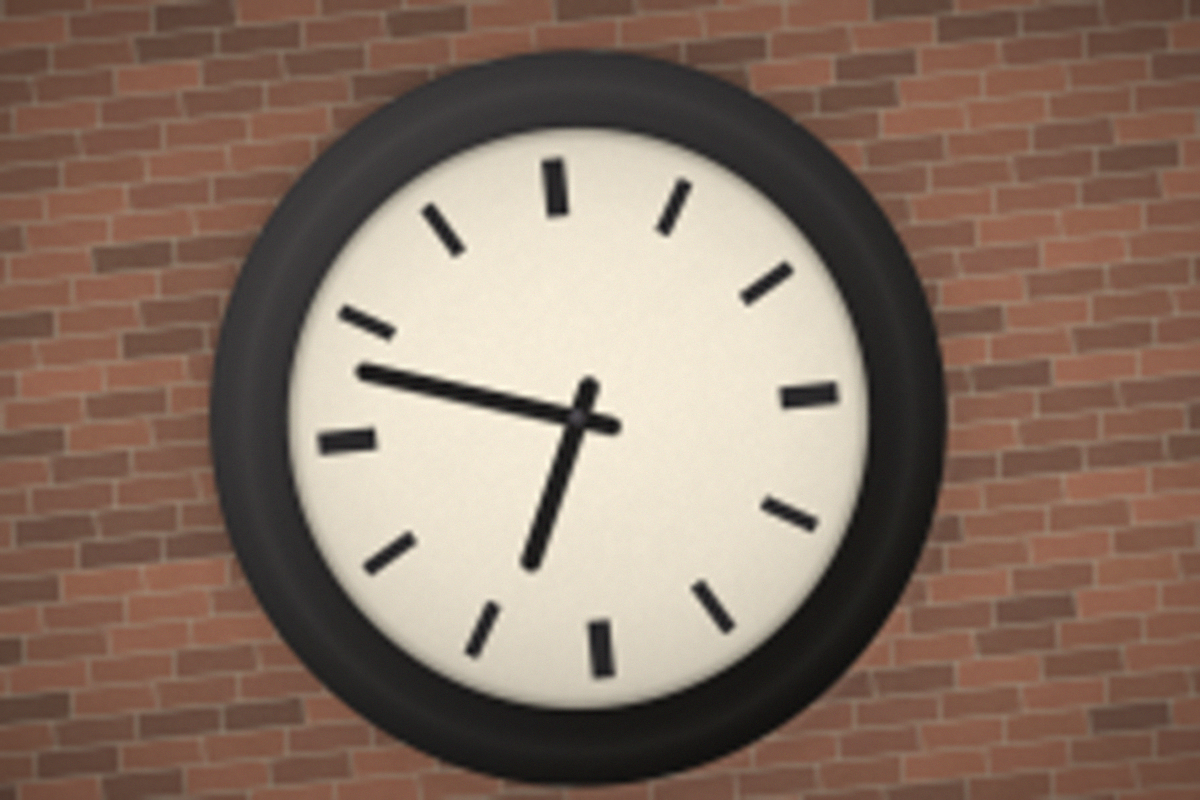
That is 6:48
